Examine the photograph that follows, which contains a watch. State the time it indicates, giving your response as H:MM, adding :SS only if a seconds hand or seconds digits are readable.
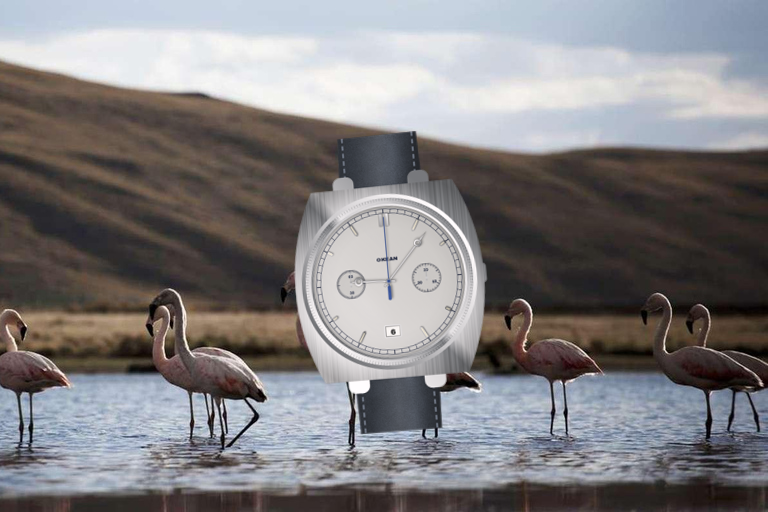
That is 9:07
